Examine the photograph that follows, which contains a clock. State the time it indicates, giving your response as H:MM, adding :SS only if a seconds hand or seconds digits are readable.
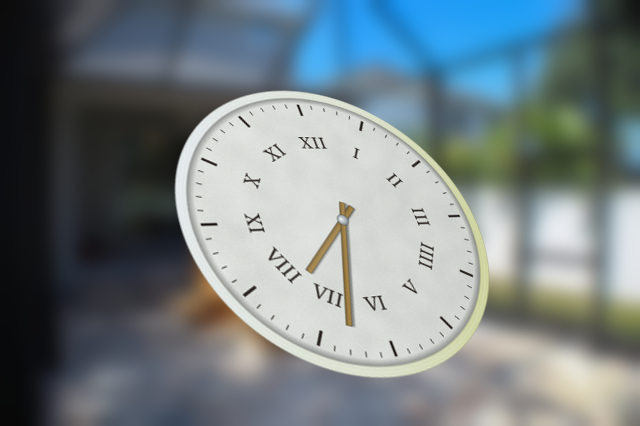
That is 7:33
